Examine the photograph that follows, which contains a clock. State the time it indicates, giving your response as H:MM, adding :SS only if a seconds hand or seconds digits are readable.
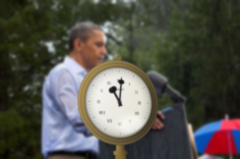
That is 11:01
